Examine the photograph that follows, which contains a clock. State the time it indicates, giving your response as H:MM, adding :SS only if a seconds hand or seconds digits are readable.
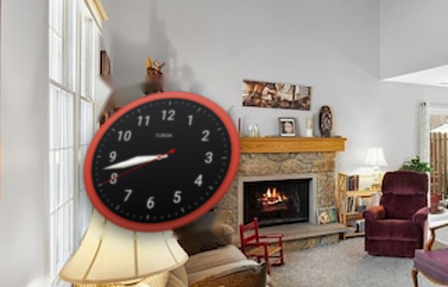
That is 8:42:40
